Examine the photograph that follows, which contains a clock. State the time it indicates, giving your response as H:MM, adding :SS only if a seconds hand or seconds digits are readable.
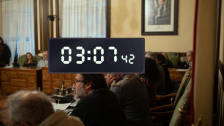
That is 3:07:42
